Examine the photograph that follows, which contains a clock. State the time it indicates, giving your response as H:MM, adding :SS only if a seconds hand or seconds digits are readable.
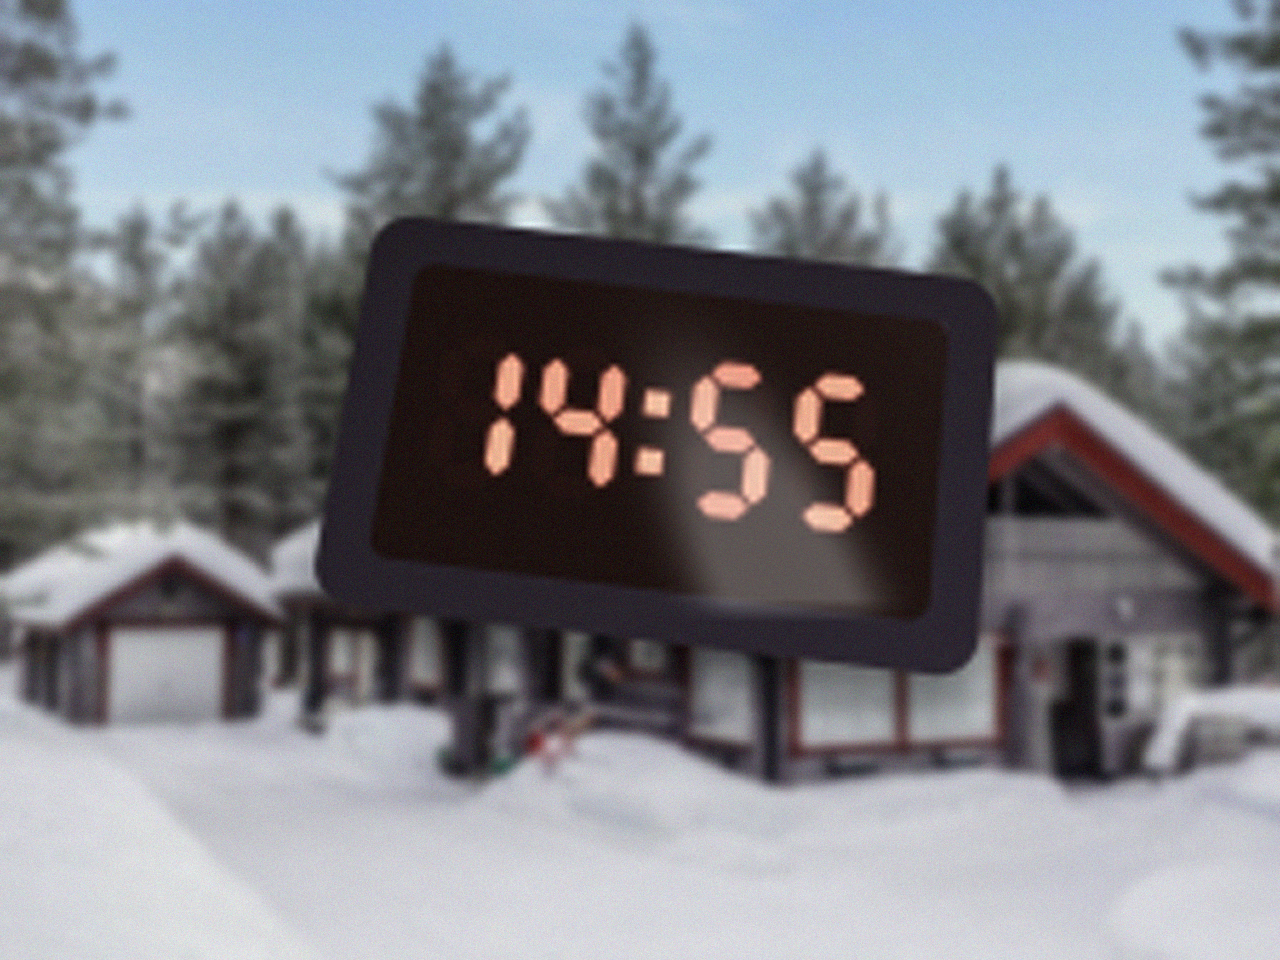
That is 14:55
